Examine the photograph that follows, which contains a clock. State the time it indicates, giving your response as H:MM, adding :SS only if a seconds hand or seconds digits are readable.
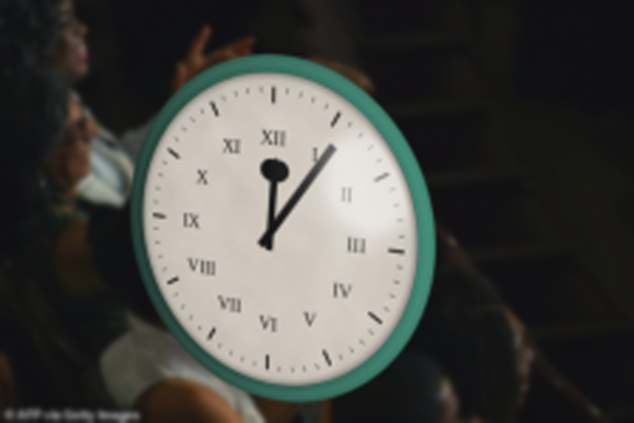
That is 12:06
